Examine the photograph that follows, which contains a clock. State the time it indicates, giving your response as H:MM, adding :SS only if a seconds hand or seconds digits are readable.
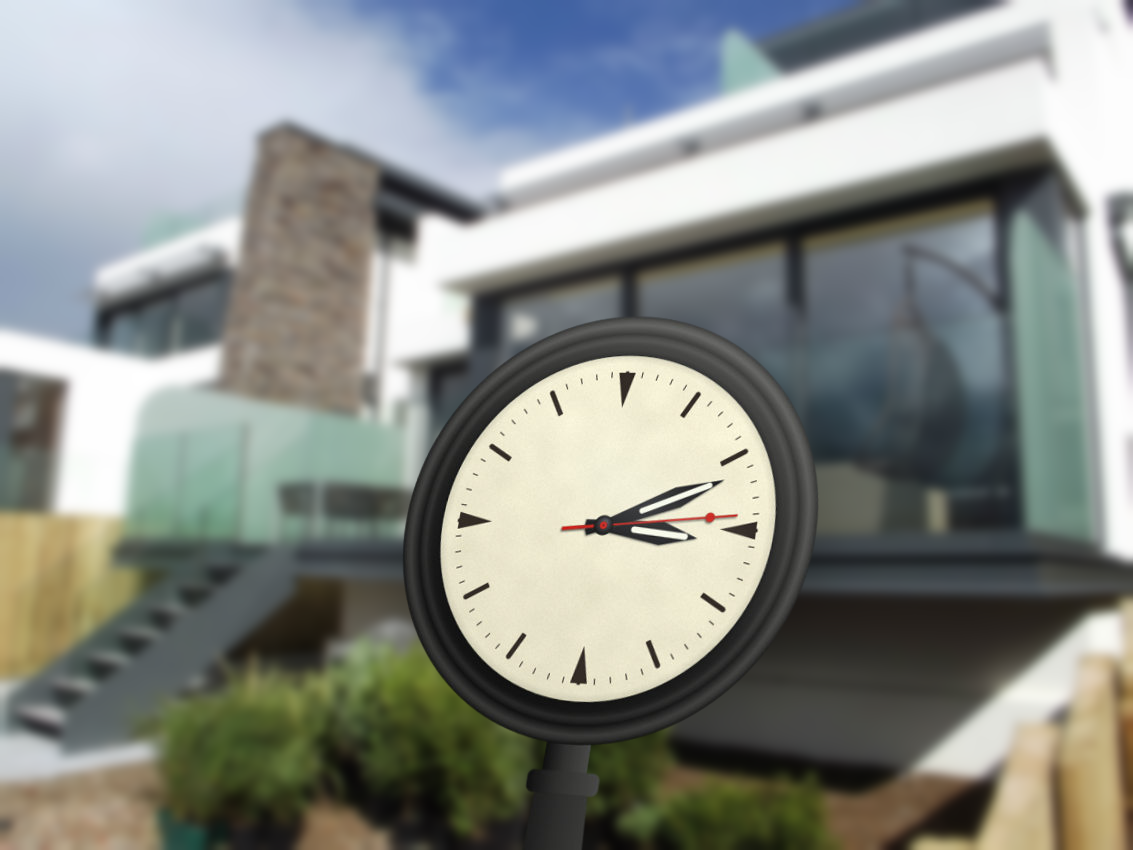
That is 3:11:14
